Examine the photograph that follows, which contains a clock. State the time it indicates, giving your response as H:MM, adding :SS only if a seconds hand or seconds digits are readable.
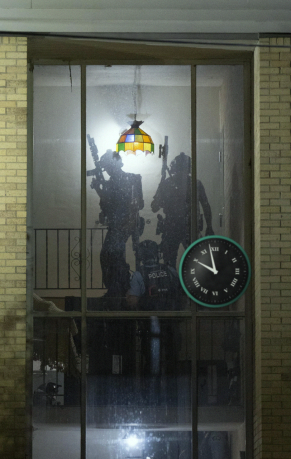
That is 9:58
